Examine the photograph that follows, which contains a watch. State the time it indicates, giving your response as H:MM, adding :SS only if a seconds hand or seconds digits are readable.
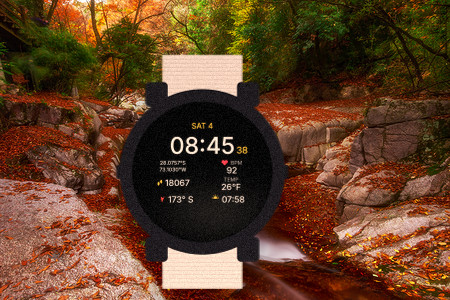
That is 8:45:38
